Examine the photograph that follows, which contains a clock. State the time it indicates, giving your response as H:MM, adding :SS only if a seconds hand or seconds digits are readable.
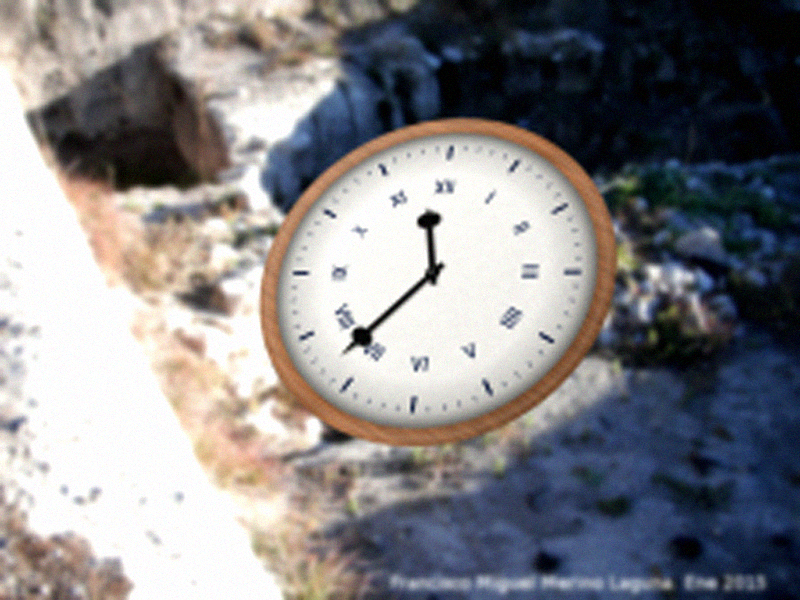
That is 11:37
